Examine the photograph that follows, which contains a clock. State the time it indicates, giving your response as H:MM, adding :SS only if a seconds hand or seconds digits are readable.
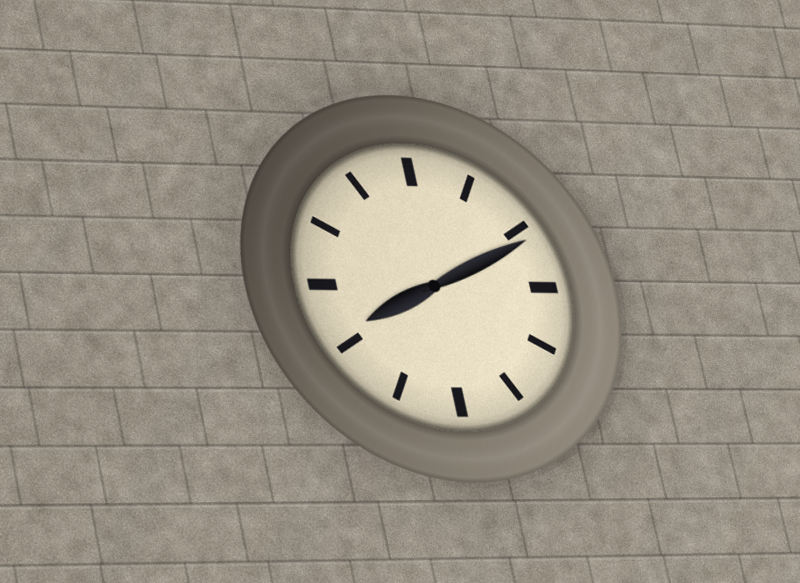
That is 8:11
